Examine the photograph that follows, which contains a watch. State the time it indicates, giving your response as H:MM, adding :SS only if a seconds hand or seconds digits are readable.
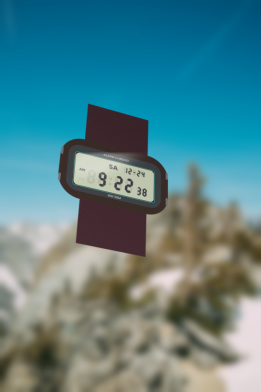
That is 9:22:38
